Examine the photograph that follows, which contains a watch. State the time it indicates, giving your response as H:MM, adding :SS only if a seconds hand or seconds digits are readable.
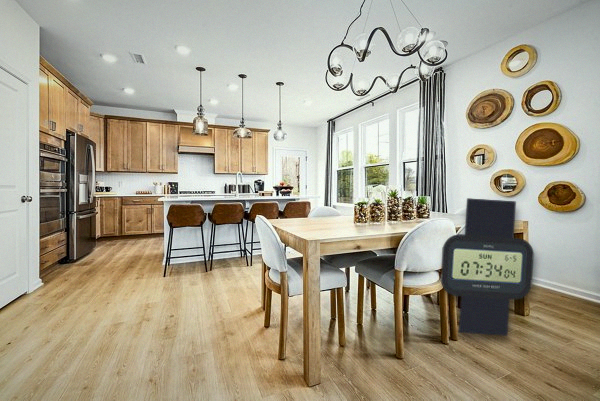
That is 7:34:04
